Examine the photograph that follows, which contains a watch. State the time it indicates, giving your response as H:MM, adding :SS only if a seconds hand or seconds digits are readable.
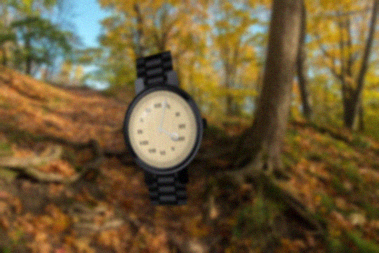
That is 4:03
